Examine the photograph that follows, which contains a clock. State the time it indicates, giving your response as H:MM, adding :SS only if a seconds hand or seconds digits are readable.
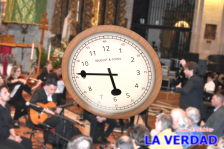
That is 5:46
